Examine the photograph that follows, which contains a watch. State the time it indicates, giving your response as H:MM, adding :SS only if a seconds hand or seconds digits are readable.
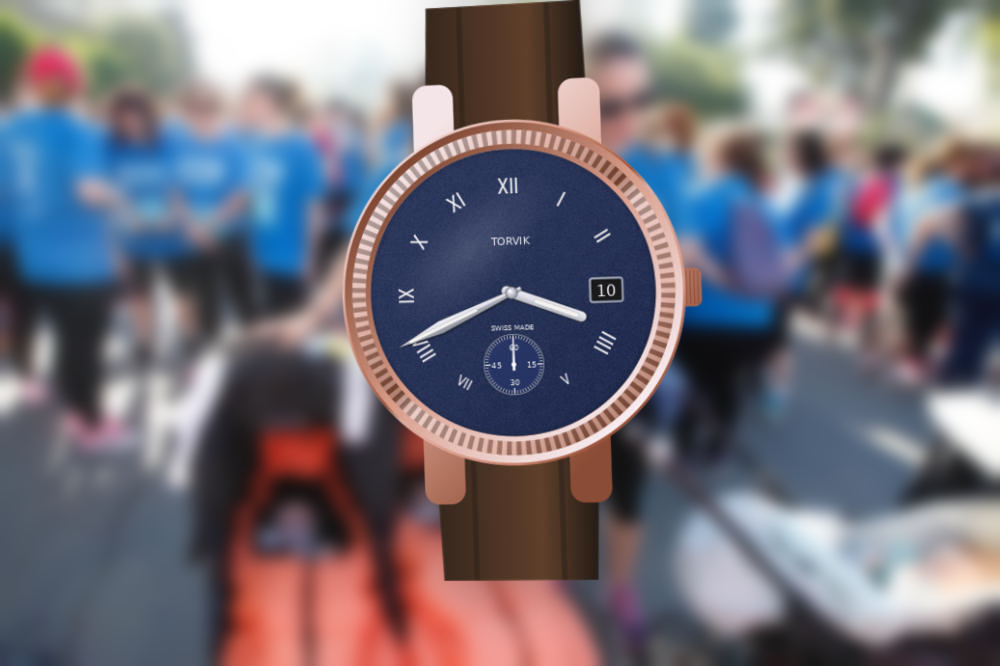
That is 3:41
